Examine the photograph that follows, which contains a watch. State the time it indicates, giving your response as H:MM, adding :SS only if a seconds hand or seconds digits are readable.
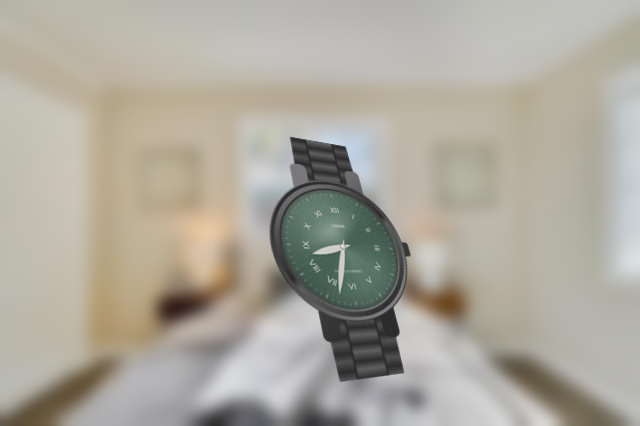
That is 8:33
